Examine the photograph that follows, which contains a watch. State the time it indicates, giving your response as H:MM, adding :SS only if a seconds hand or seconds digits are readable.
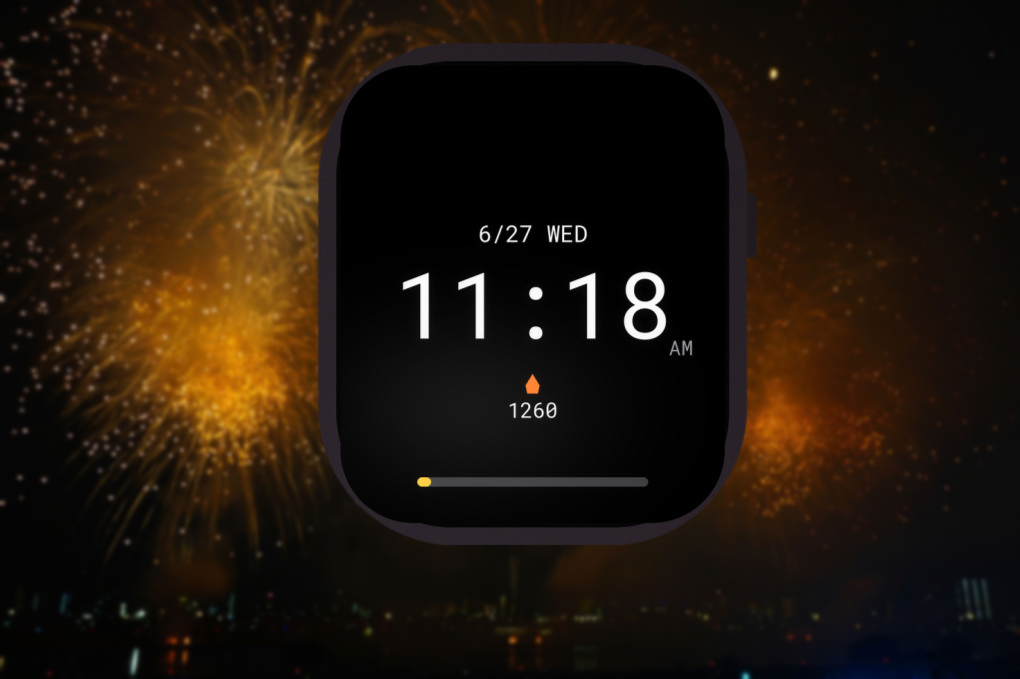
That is 11:18
